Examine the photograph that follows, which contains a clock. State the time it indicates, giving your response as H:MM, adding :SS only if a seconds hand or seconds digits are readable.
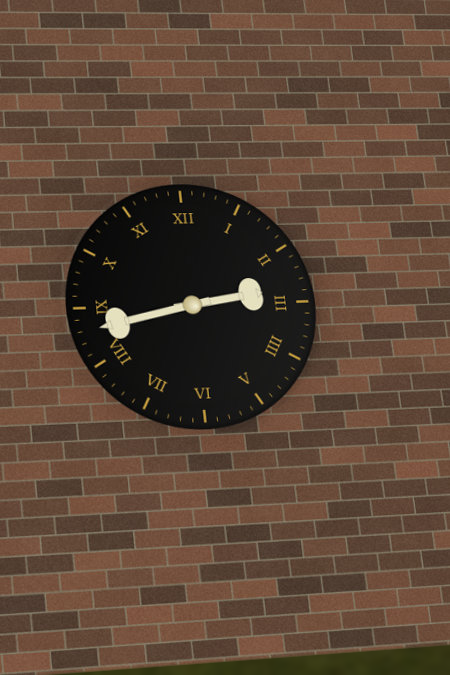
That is 2:43
